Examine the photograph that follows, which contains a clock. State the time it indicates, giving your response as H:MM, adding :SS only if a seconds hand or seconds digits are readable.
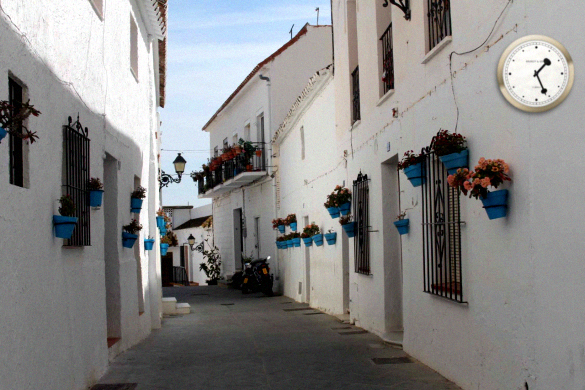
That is 1:26
